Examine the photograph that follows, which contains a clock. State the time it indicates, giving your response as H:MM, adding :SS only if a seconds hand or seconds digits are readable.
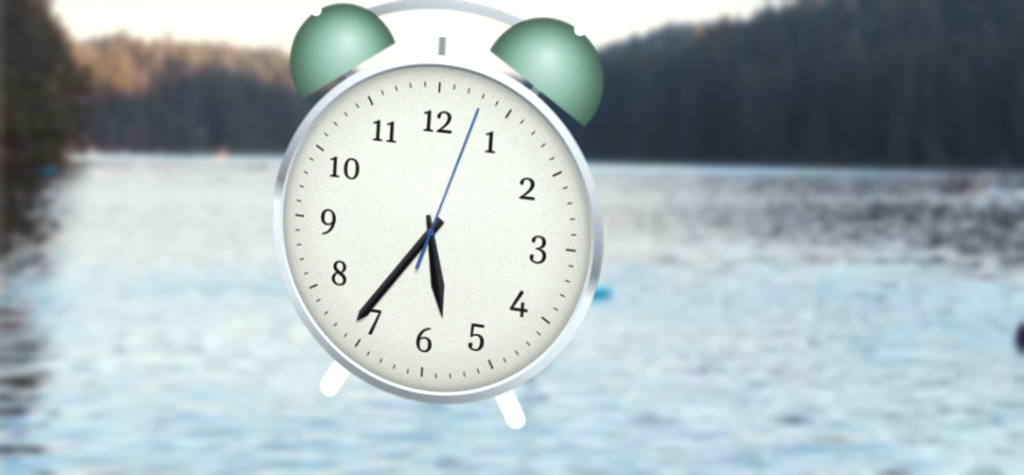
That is 5:36:03
